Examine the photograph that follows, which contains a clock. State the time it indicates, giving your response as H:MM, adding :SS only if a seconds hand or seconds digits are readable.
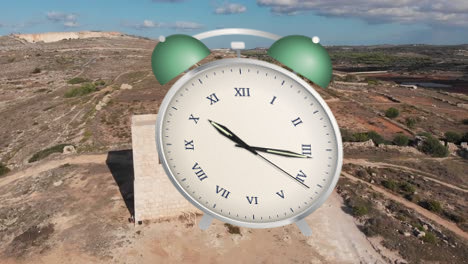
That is 10:16:21
